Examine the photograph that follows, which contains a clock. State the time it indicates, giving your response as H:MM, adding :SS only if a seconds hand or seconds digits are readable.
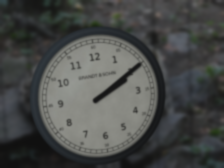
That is 2:10
